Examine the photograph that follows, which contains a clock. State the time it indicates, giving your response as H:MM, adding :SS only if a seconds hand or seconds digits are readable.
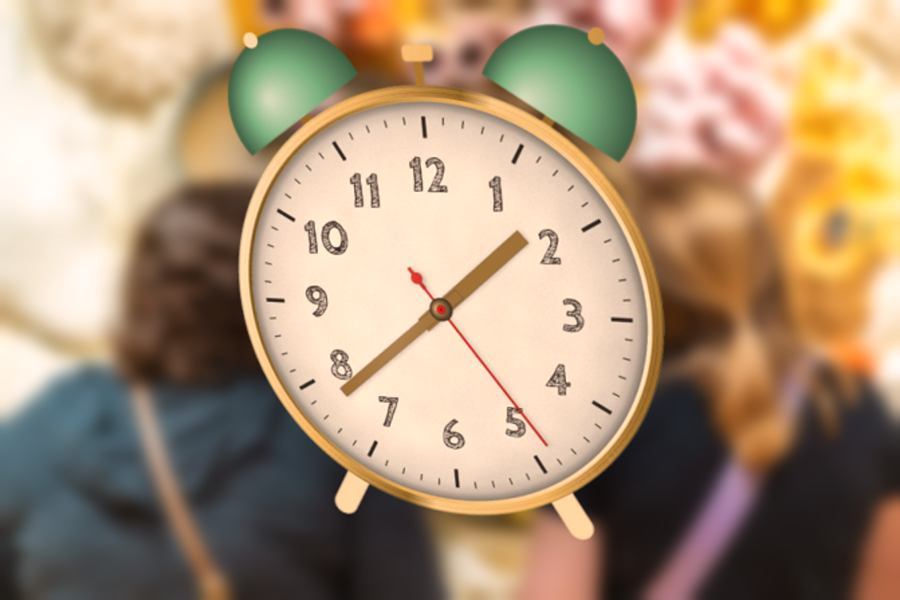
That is 1:38:24
